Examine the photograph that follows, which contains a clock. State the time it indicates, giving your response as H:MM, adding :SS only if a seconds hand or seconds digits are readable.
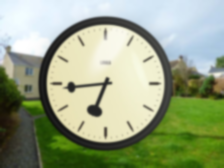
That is 6:44
